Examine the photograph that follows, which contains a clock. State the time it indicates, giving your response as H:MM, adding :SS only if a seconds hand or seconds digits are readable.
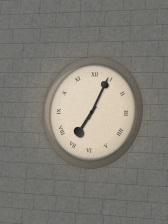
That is 7:04
